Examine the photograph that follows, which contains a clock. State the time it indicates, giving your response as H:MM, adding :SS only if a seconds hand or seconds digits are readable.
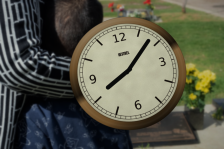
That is 8:08
